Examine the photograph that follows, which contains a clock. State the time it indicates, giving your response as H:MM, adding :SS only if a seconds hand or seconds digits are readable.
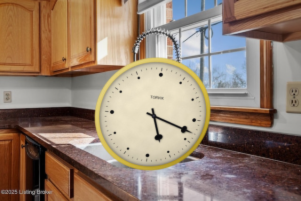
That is 5:18
